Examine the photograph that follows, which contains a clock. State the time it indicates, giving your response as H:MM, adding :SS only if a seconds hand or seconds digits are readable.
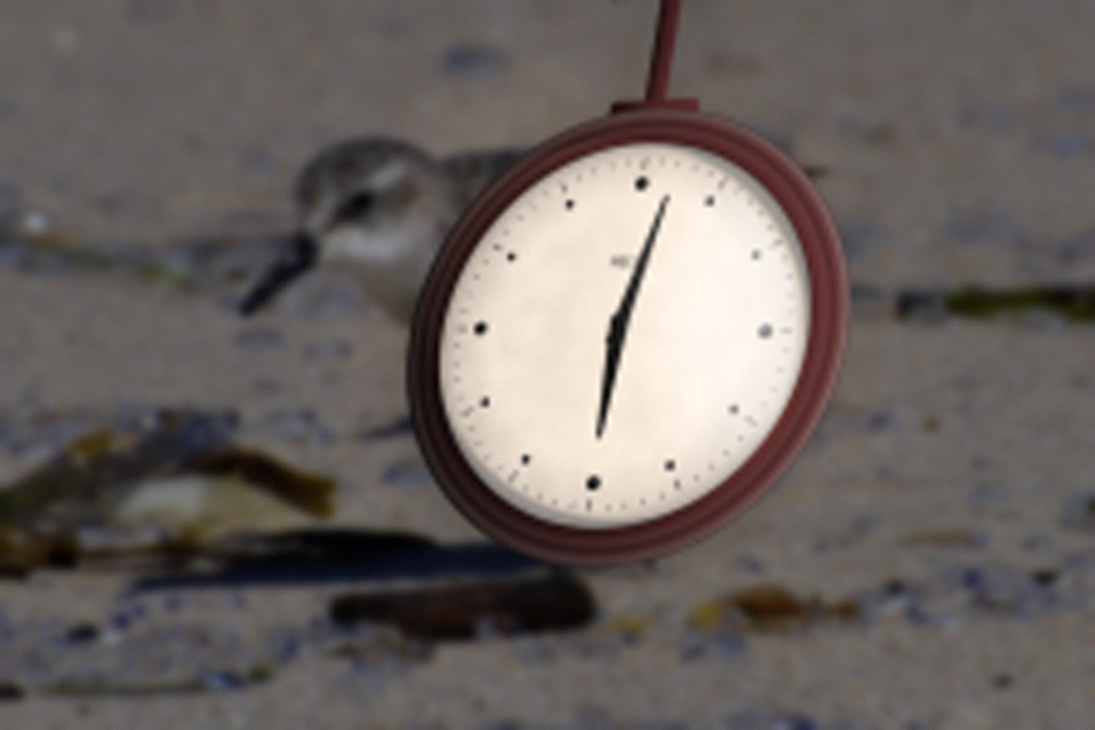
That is 6:02
